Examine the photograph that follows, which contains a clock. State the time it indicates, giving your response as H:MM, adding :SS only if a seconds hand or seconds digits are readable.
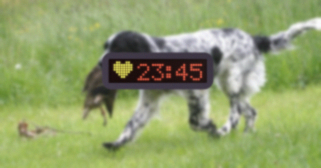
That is 23:45
